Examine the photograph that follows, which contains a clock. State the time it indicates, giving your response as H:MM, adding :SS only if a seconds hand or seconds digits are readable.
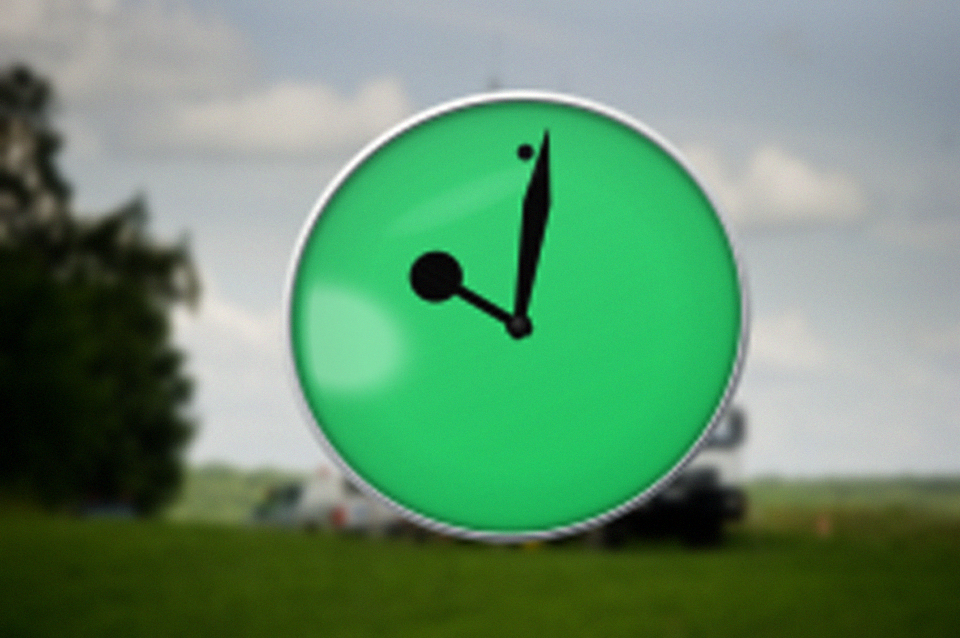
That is 10:01
